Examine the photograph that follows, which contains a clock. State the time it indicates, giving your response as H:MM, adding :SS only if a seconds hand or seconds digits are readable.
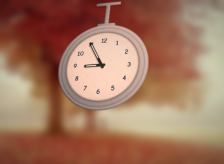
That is 8:55
